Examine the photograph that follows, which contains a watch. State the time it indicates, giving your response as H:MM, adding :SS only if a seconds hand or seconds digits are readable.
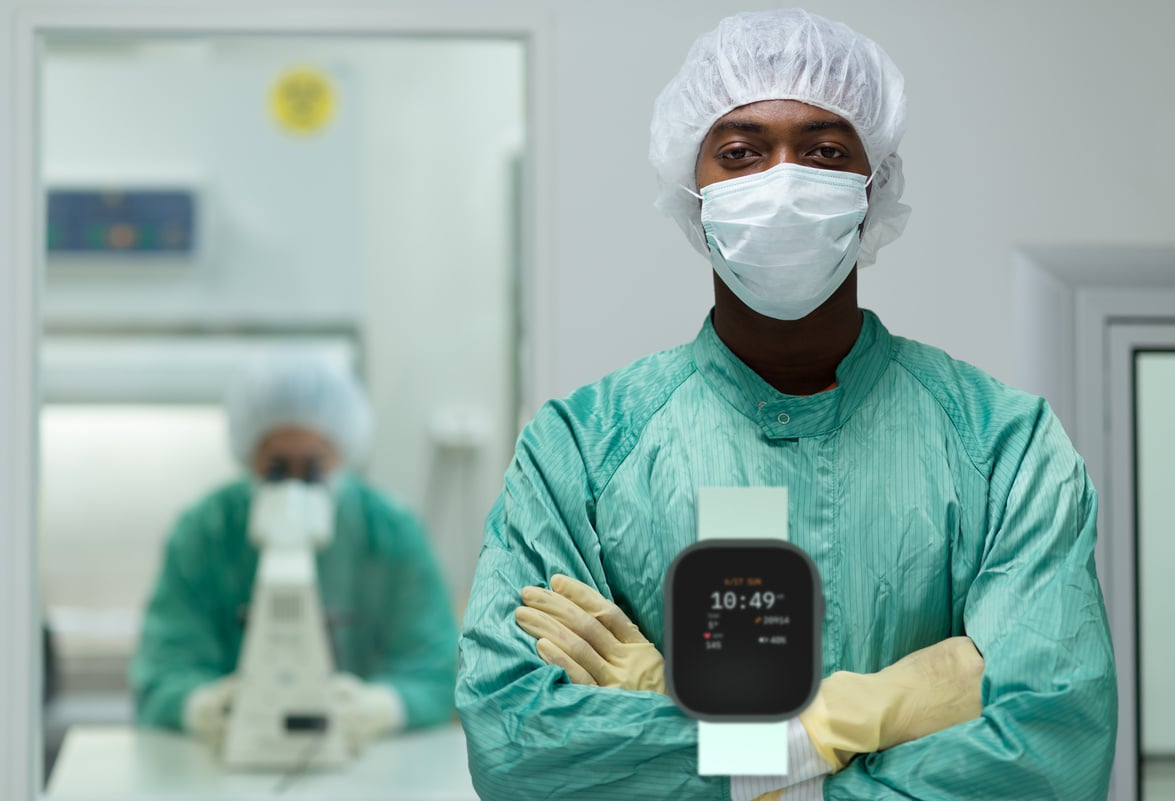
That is 10:49
